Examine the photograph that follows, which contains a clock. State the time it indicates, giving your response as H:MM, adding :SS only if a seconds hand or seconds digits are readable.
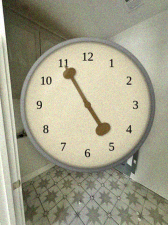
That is 4:55
